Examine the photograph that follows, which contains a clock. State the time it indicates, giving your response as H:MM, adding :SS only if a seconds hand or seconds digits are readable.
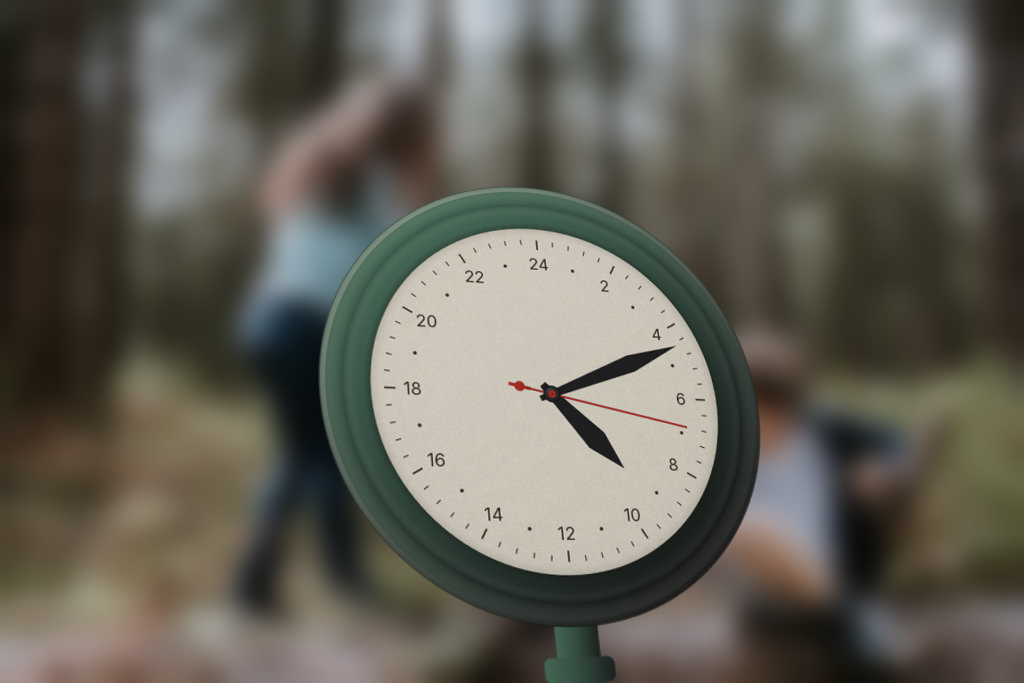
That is 9:11:17
